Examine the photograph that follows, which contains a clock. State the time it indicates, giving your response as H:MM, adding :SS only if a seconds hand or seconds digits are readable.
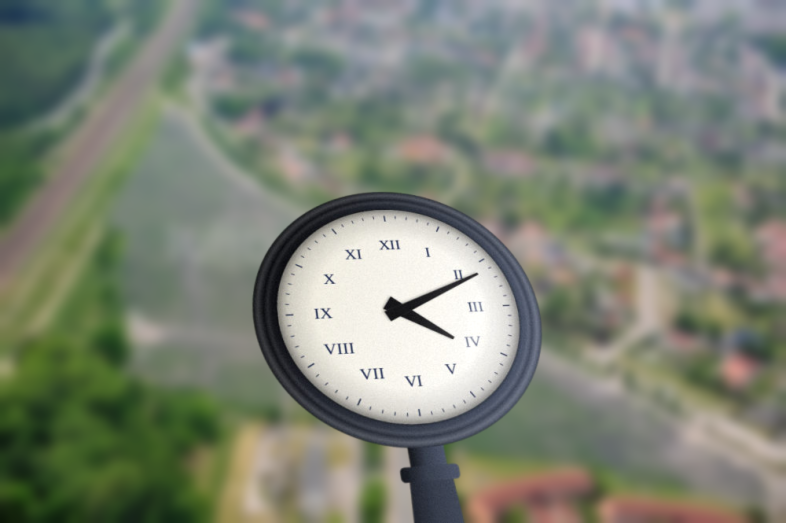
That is 4:11
